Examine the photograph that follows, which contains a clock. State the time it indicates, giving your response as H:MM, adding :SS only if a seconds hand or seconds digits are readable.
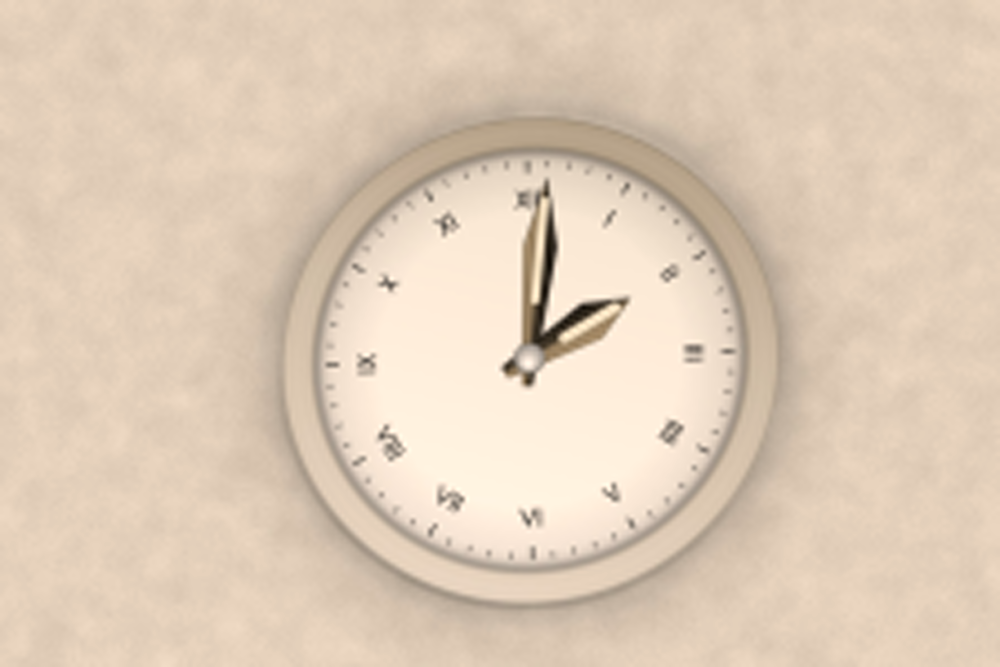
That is 2:01
